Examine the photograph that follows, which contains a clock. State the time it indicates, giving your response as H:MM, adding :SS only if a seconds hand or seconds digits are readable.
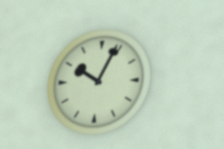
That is 10:04
